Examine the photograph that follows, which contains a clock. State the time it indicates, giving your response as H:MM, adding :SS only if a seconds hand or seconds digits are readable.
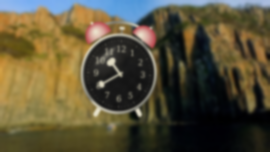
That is 10:40
